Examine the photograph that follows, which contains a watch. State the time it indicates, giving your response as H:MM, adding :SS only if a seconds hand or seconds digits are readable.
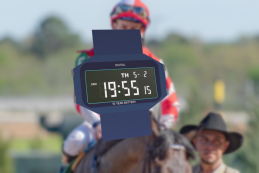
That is 19:55:15
